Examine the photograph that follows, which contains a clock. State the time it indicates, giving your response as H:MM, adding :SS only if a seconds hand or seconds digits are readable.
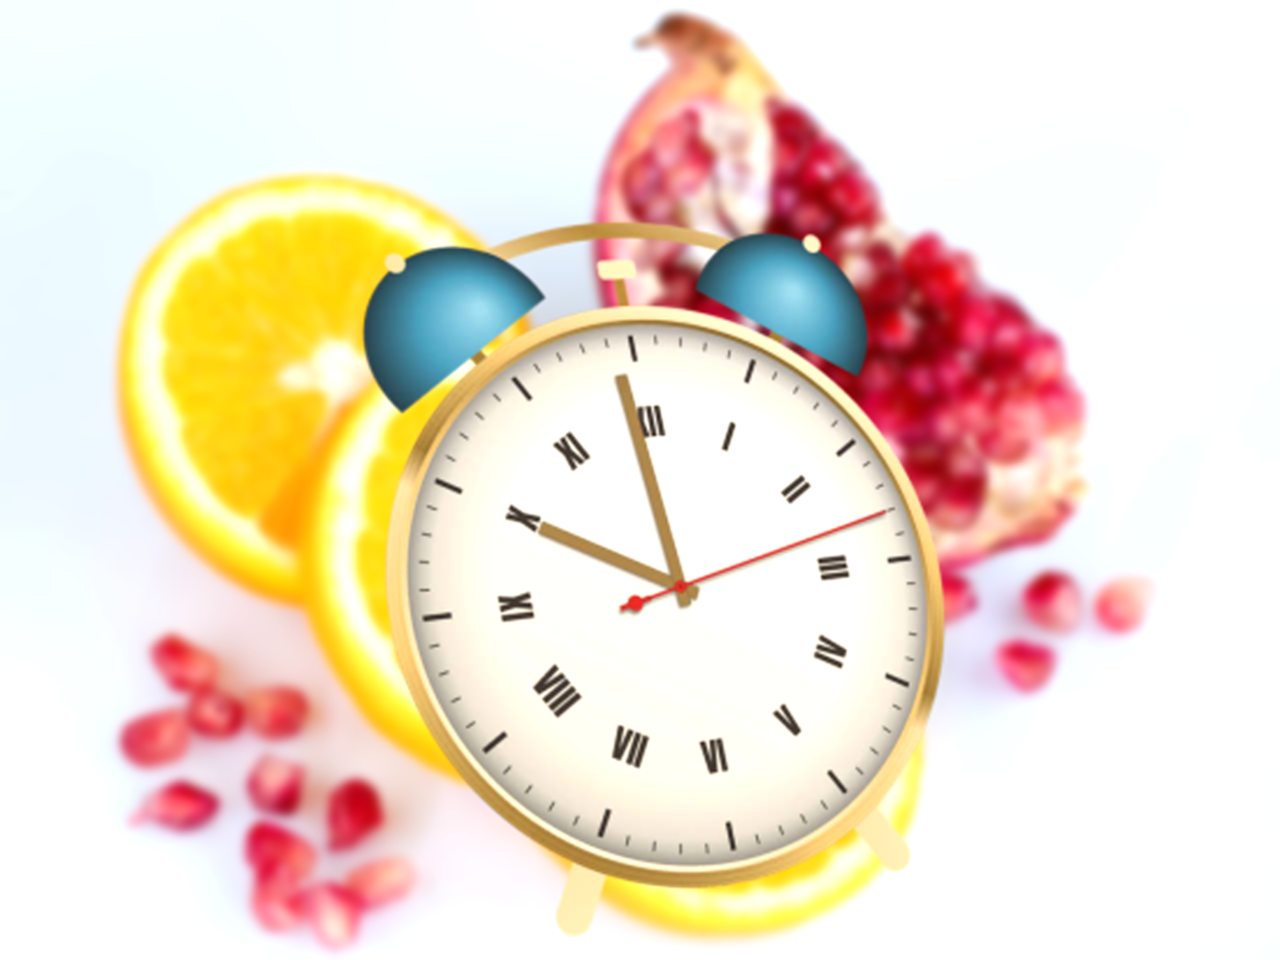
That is 9:59:13
